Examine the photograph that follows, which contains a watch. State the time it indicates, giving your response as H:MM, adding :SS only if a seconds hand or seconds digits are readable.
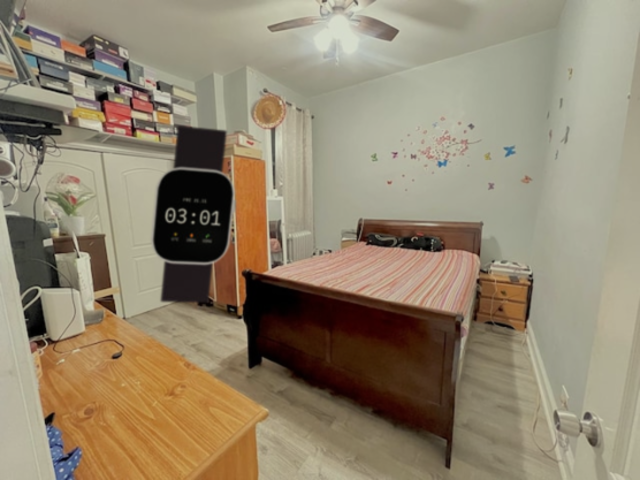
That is 3:01
